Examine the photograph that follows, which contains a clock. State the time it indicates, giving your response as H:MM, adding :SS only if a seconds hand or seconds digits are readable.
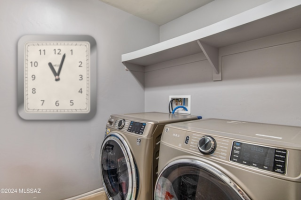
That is 11:03
